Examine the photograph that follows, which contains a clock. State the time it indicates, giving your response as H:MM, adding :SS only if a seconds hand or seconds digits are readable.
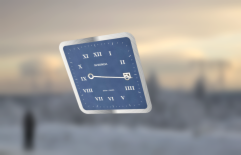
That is 9:16
